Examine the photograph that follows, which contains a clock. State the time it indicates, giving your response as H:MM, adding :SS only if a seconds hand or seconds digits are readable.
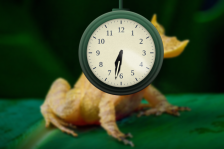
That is 6:32
